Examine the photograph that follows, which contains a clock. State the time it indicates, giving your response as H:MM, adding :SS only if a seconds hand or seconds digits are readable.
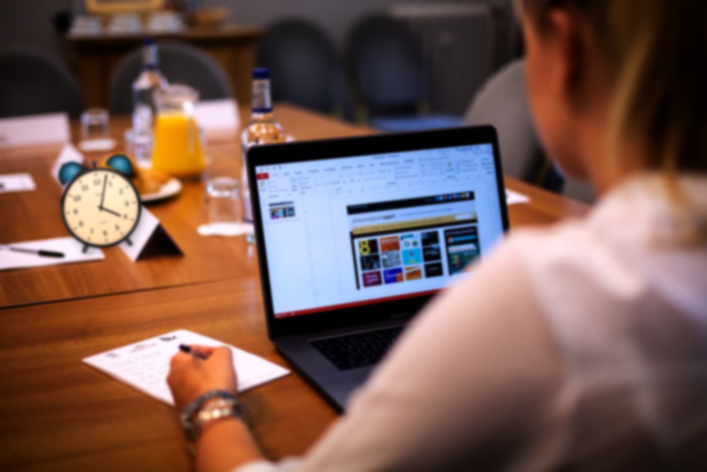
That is 4:03
